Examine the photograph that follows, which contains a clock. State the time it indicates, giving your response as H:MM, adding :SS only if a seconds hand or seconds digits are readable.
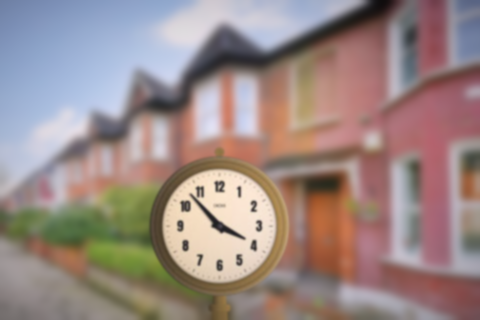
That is 3:53
